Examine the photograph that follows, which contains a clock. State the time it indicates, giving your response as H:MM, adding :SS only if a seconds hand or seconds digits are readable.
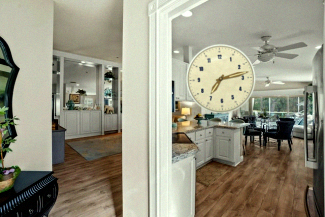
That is 7:13
